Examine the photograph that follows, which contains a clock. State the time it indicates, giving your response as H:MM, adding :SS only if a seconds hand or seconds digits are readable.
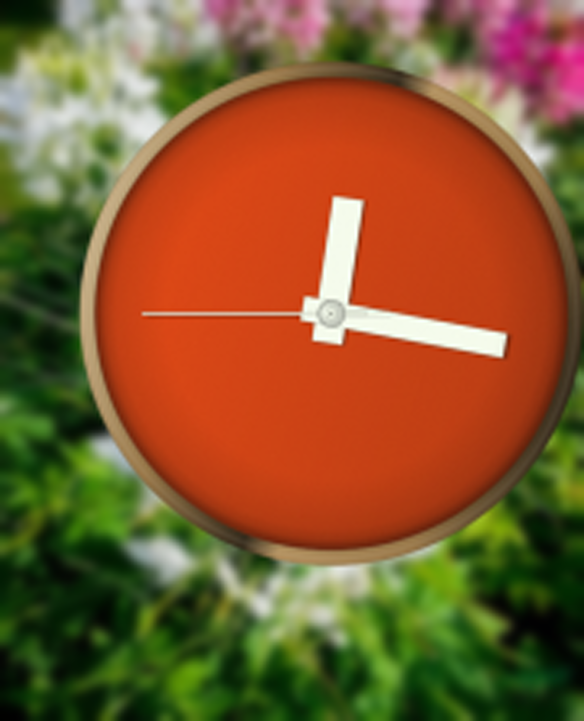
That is 12:16:45
